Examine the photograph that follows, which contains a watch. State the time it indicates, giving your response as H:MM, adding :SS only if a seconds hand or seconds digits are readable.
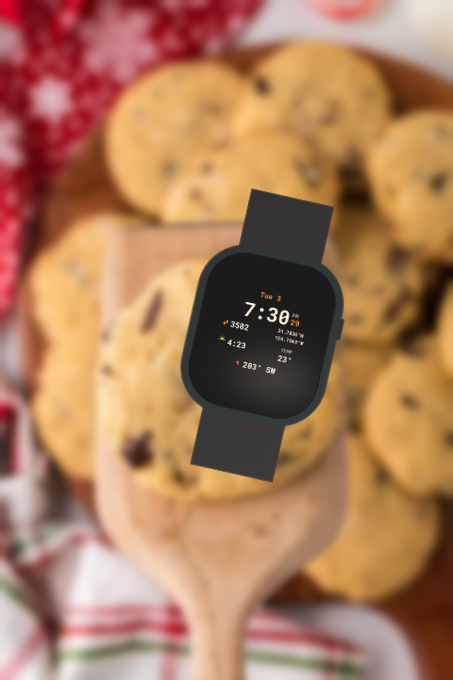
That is 7:30:29
